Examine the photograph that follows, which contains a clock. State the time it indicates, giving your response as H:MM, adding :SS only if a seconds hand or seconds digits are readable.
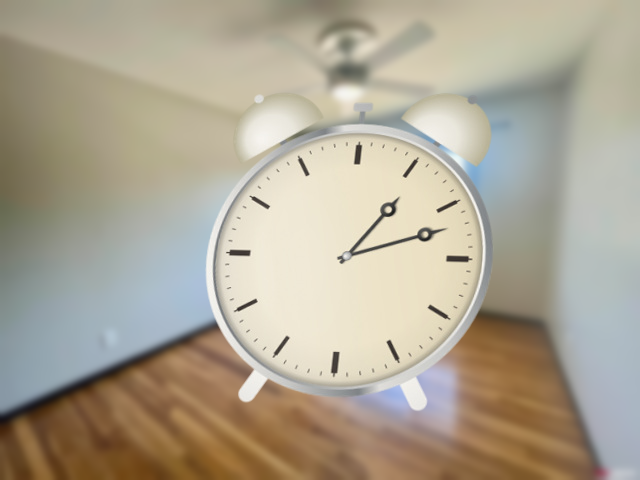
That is 1:12
